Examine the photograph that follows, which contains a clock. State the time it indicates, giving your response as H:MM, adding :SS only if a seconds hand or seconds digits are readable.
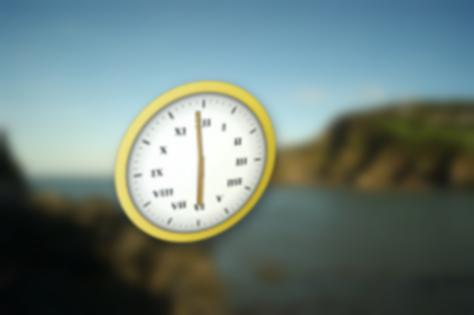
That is 5:59
